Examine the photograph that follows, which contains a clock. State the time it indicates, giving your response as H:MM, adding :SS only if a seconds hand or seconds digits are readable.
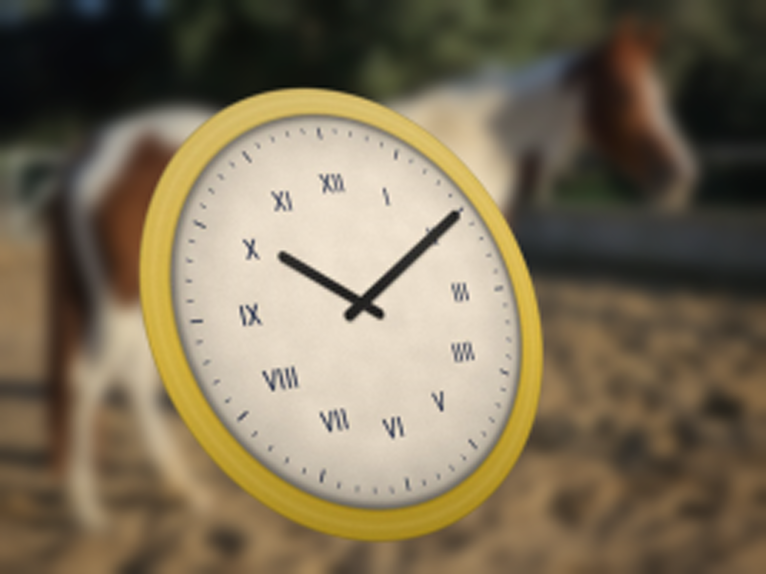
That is 10:10
